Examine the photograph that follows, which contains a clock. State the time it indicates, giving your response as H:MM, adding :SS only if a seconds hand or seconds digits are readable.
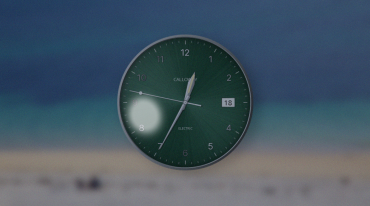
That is 12:34:47
